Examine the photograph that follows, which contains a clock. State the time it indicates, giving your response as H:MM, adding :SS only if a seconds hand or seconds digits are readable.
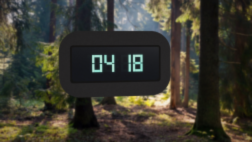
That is 4:18
